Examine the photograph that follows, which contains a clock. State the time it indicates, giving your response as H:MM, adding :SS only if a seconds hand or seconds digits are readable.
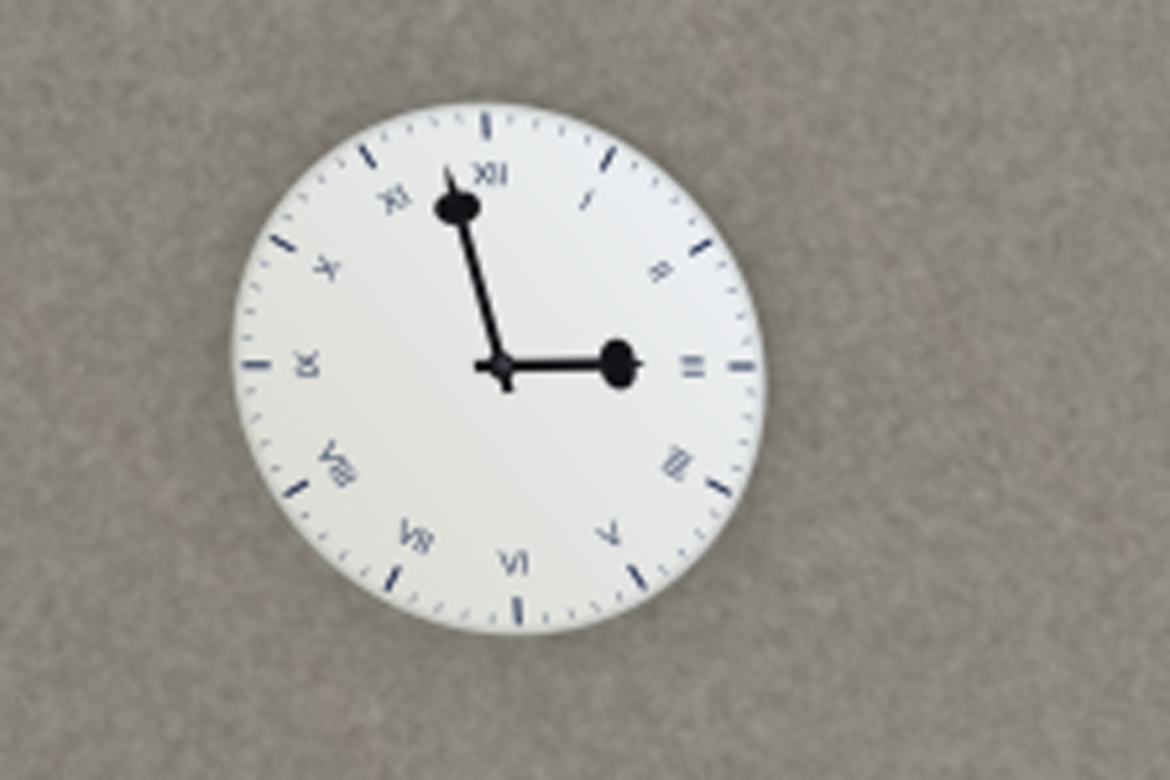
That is 2:58
